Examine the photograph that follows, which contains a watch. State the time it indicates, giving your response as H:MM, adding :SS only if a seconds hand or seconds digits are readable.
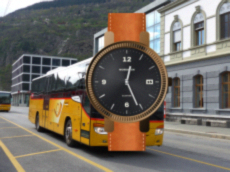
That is 12:26
